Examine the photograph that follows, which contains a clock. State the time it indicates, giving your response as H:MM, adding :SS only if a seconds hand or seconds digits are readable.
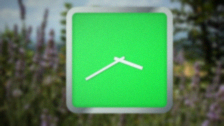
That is 3:40
